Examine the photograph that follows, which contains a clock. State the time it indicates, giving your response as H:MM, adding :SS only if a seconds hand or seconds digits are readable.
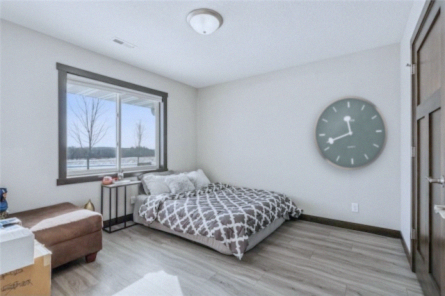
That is 11:42
